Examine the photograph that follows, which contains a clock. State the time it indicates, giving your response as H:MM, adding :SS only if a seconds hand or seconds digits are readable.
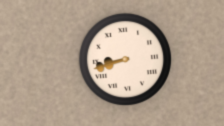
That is 8:43
